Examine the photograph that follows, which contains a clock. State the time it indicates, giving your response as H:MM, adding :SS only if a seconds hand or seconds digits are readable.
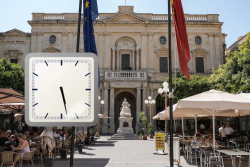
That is 5:28
